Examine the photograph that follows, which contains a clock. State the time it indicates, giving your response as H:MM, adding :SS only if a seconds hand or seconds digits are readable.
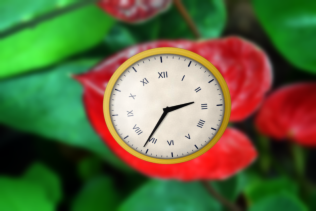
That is 2:36
